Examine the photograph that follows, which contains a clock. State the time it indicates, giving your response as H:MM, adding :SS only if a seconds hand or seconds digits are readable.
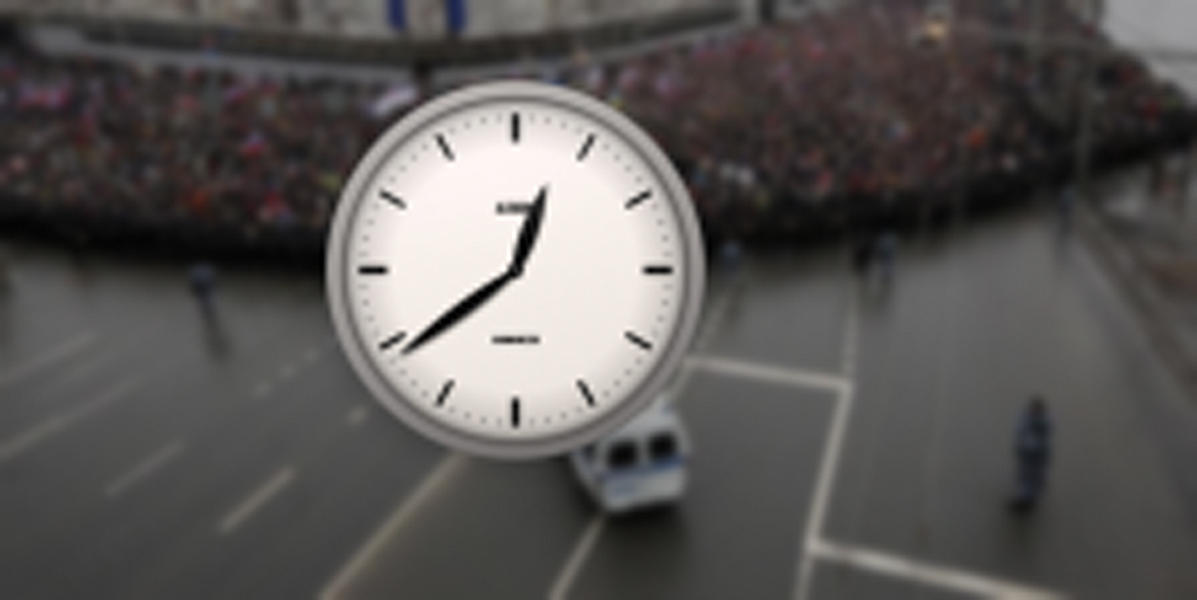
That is 12:39
